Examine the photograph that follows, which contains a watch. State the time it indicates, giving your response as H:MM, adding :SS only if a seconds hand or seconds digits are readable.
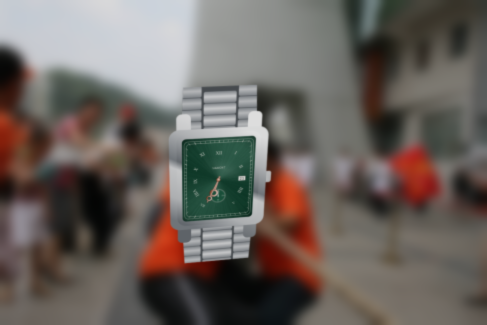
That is 6:34
